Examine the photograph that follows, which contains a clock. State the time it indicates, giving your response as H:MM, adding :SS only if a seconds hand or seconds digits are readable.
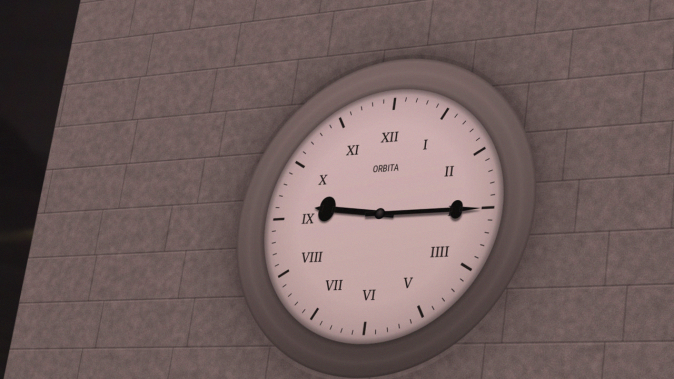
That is 9:15
